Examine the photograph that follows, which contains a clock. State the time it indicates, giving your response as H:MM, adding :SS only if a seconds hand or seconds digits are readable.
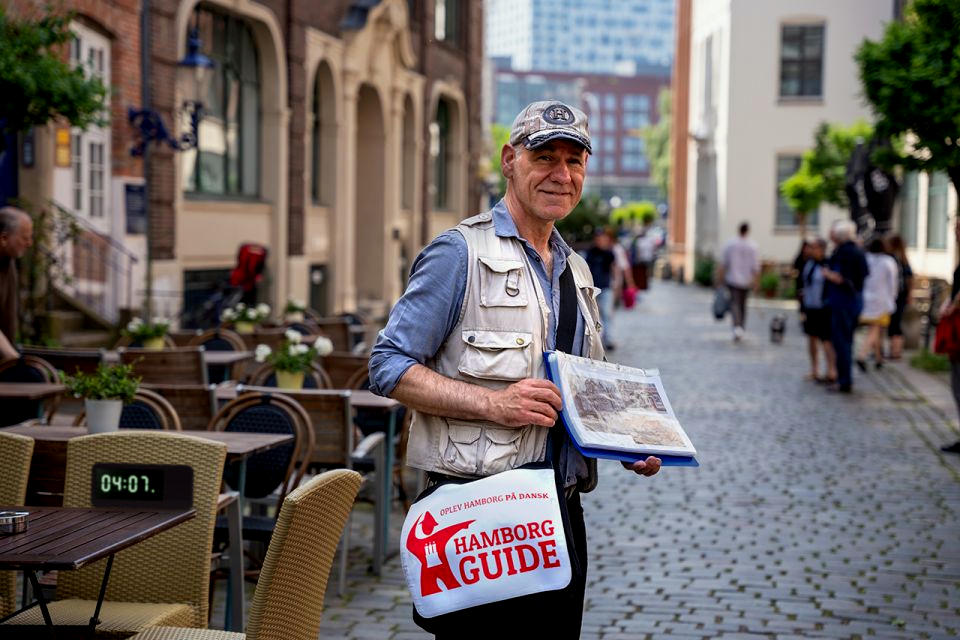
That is 4:07
